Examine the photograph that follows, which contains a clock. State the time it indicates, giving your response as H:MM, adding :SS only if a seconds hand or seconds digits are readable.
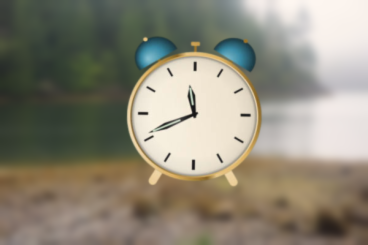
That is 11:41
